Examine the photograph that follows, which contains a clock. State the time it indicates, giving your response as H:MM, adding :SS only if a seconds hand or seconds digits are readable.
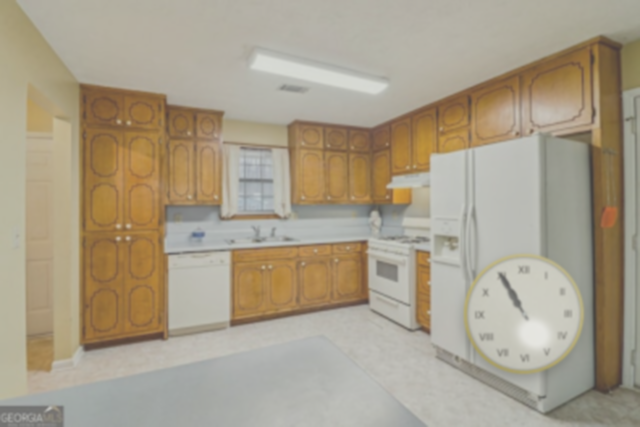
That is 10:55
